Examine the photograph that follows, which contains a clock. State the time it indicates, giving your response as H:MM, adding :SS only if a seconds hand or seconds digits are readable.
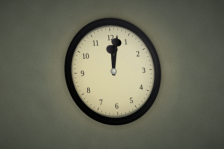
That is 12:02
